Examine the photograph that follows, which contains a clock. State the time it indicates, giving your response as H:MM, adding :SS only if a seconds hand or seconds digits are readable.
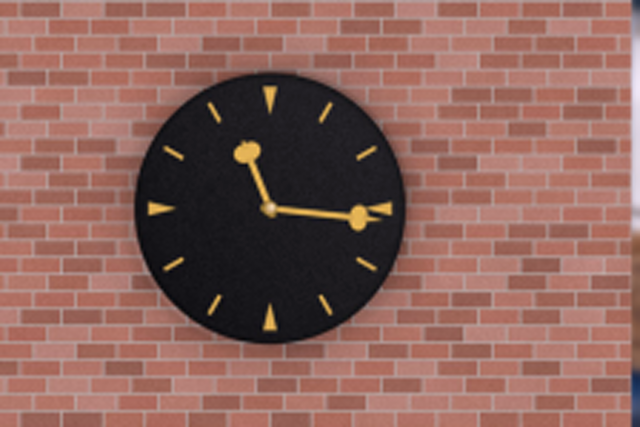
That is 11:16
